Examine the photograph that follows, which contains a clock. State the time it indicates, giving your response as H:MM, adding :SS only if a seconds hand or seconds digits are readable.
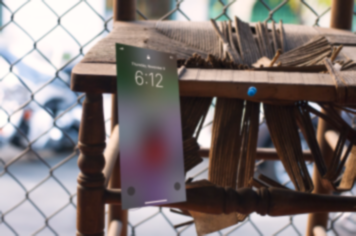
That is 6:12
